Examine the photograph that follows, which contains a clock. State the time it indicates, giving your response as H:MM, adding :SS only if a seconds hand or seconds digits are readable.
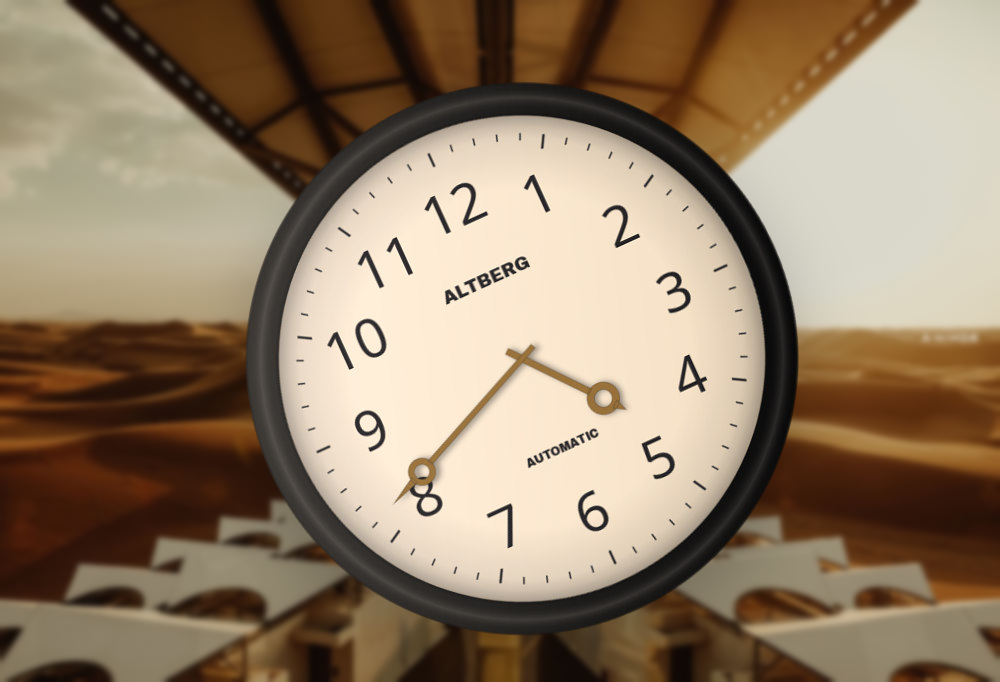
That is 4:41
